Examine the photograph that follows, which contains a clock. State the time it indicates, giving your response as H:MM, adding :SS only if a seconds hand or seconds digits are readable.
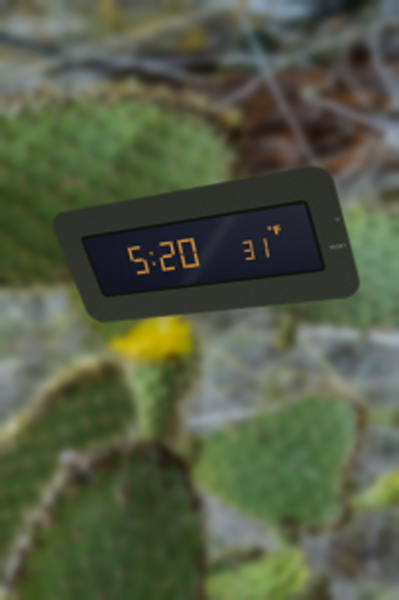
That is 5:20
